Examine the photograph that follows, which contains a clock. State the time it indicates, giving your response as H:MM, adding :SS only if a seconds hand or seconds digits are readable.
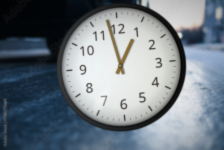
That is 12:58
